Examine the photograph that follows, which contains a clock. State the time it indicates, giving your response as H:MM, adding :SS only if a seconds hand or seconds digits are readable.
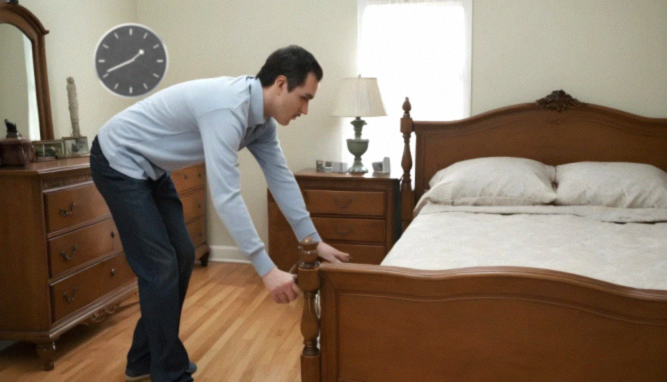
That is 1:41
